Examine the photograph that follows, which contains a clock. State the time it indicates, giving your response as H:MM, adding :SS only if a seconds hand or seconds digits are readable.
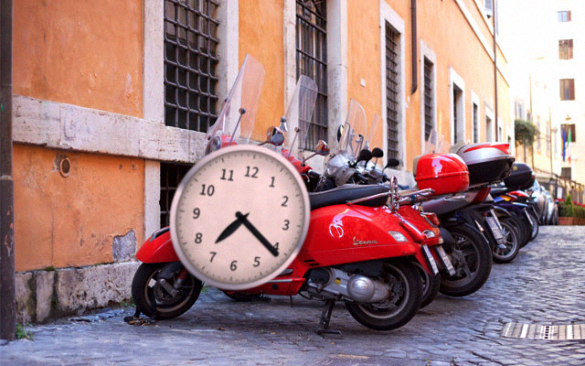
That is 7:21
